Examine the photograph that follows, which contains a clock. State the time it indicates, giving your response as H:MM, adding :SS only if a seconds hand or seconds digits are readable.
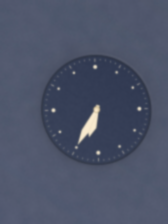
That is 6:35
